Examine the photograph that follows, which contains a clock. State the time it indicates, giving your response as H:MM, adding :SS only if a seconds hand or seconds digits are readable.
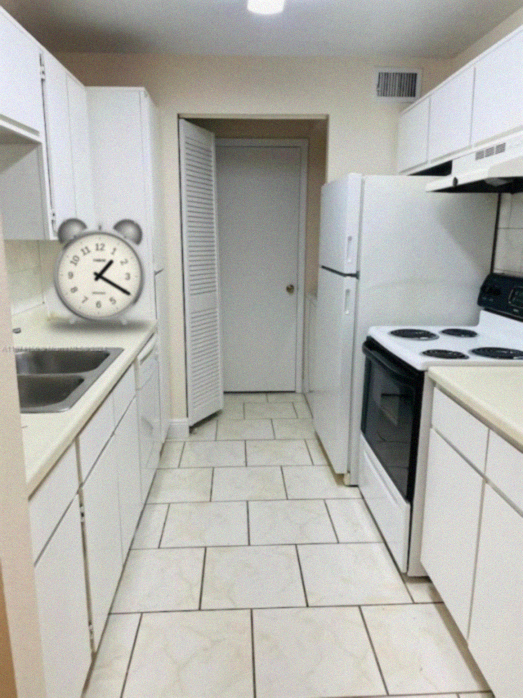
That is 1:20
